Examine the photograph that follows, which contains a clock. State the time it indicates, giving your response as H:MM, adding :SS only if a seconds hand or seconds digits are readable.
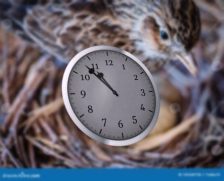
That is 10:53
